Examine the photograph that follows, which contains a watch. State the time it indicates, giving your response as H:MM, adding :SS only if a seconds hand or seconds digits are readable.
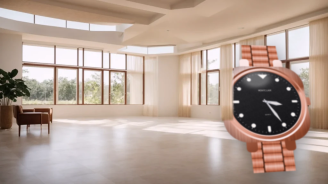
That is 3:25
